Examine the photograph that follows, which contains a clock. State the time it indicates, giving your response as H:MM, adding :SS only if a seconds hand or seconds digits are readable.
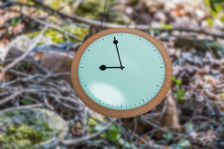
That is 8:58
